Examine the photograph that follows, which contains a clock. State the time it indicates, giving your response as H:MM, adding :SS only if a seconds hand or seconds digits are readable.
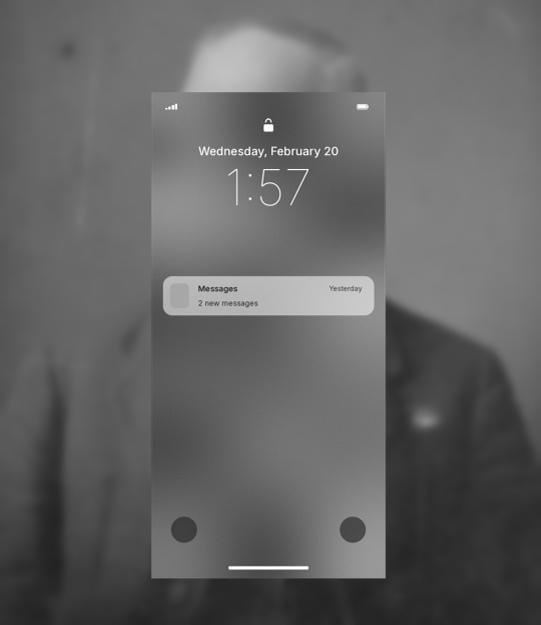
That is 1:57
